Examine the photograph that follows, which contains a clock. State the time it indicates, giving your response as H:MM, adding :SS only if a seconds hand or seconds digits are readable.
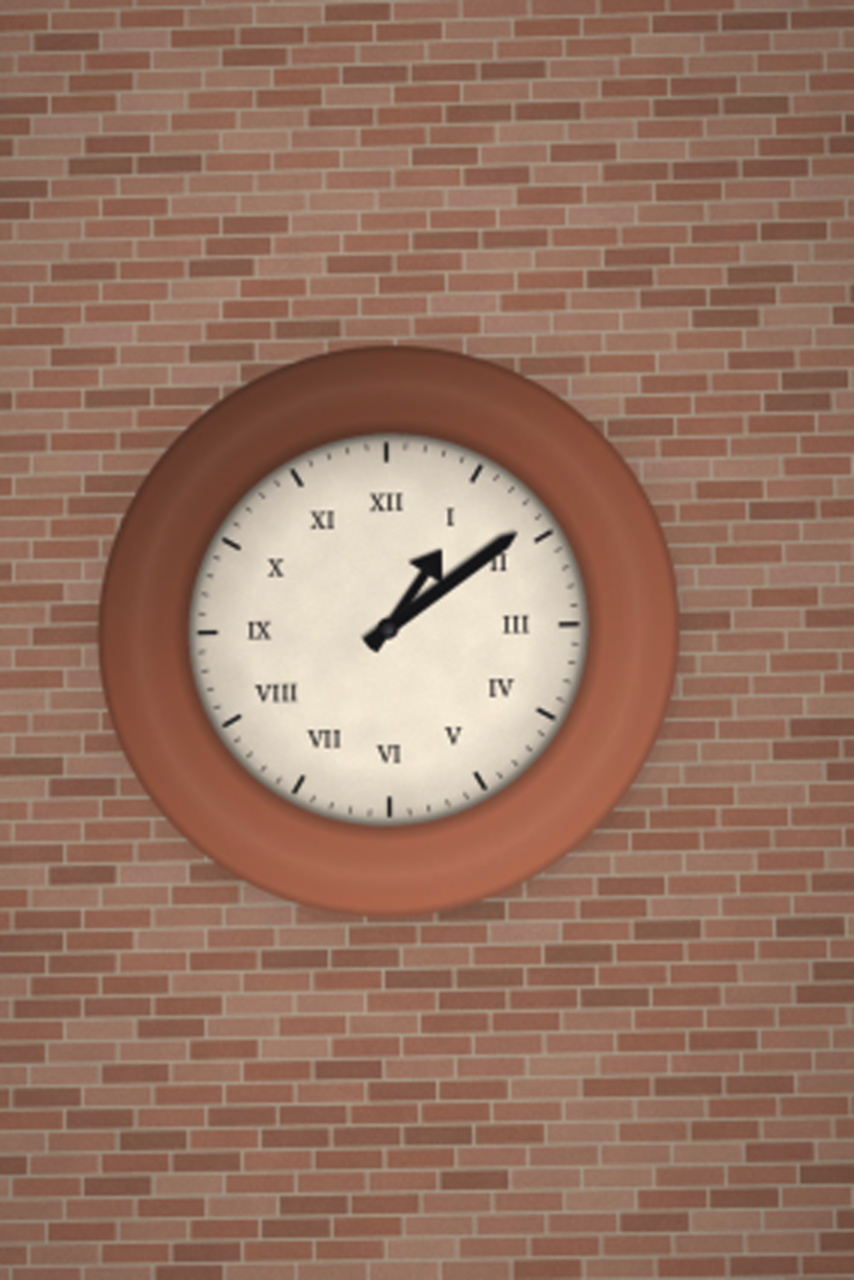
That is 1:09
